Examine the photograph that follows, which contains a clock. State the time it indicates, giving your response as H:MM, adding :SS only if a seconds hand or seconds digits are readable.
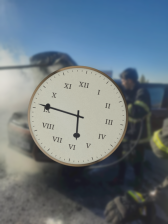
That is 5:46
